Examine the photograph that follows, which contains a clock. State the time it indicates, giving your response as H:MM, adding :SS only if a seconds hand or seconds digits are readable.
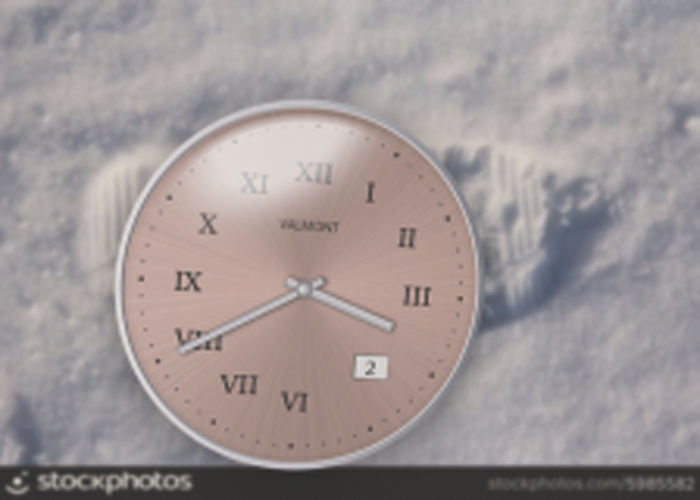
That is 3:40
